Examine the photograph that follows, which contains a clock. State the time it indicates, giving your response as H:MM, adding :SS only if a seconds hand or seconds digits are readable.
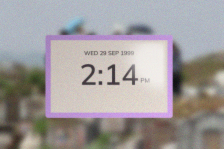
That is 2:14
